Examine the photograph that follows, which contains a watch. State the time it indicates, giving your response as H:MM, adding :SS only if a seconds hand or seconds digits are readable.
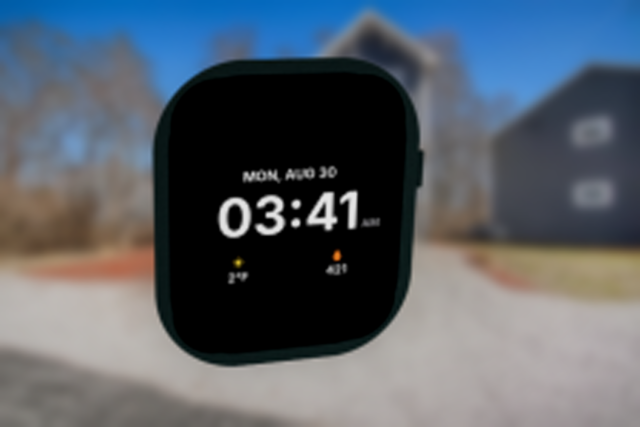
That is 3:41
